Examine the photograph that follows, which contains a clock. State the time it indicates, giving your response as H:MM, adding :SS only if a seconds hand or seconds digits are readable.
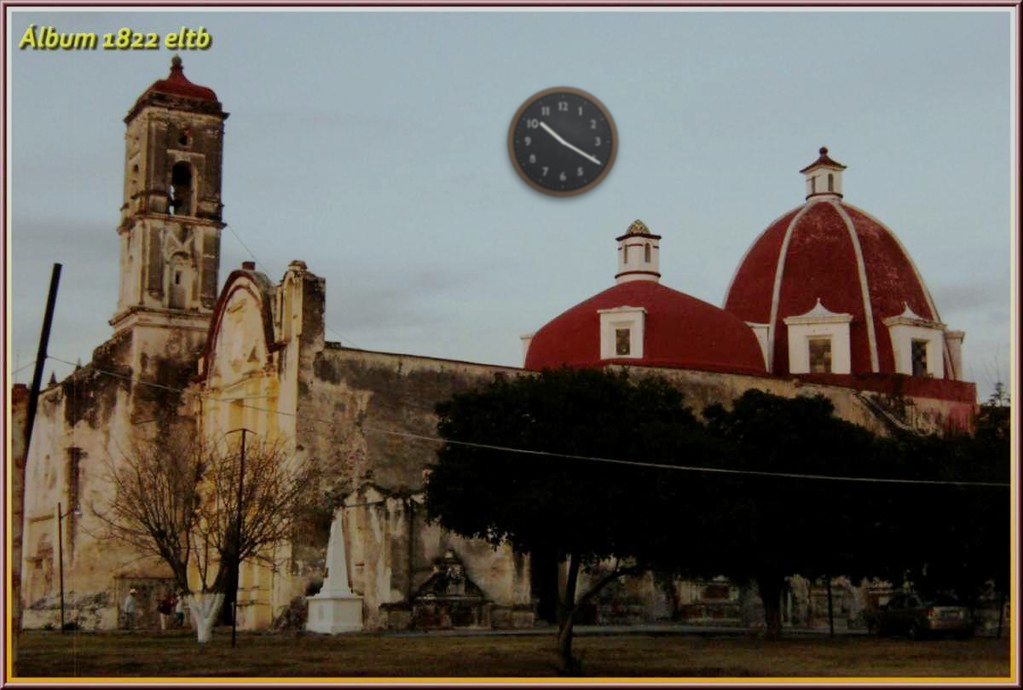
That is 10:20
